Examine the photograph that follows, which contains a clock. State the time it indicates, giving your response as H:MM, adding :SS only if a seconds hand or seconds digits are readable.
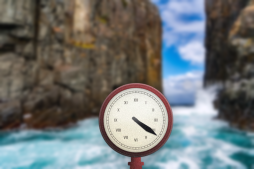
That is 4:21
